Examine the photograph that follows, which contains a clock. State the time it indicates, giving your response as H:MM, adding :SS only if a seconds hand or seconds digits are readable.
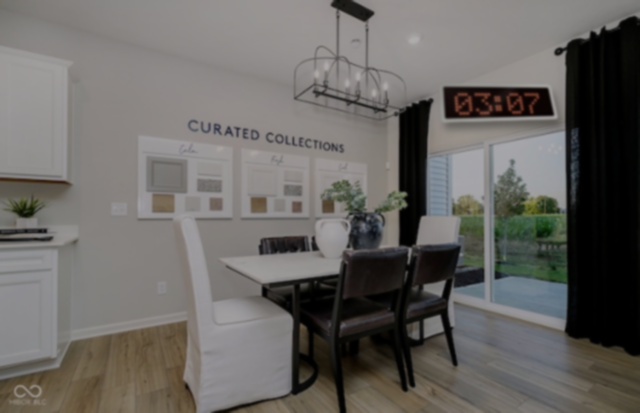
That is 3:07
